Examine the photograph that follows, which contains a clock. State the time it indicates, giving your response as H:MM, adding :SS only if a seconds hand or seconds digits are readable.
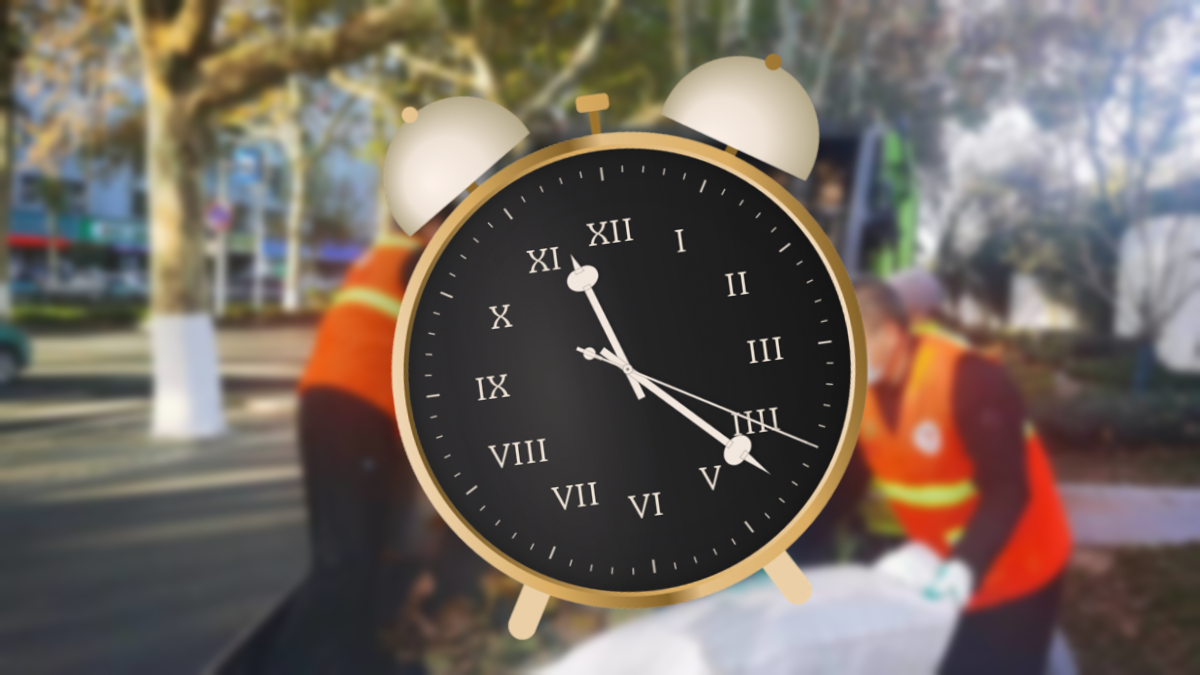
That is 11:22:20
